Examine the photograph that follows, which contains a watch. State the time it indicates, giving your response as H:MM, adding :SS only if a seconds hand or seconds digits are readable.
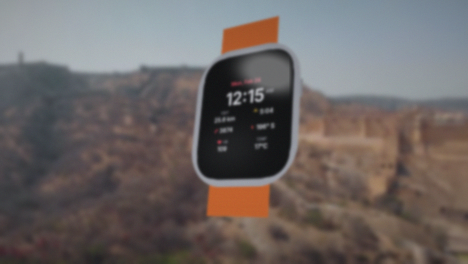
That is 12:15
